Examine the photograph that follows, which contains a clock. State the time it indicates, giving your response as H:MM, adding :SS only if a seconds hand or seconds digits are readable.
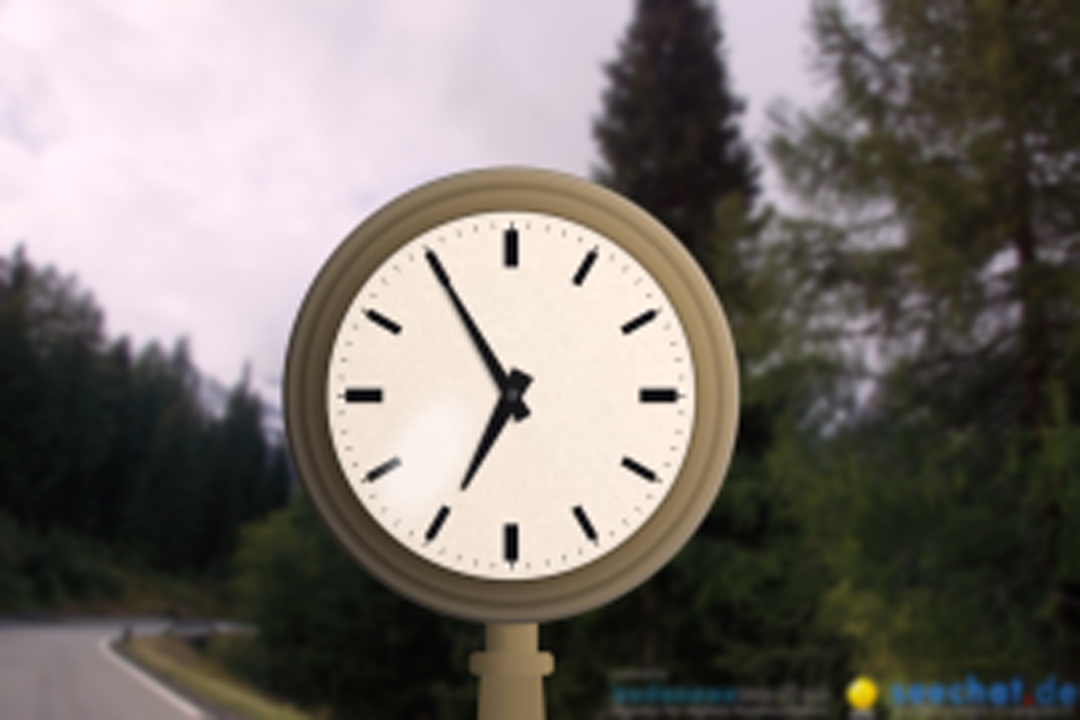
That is 6:55
